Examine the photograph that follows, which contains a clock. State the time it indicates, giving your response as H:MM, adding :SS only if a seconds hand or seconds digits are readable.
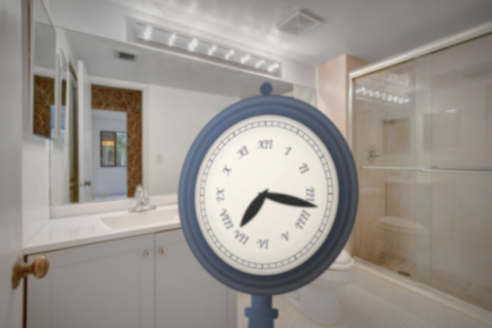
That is 7:17
